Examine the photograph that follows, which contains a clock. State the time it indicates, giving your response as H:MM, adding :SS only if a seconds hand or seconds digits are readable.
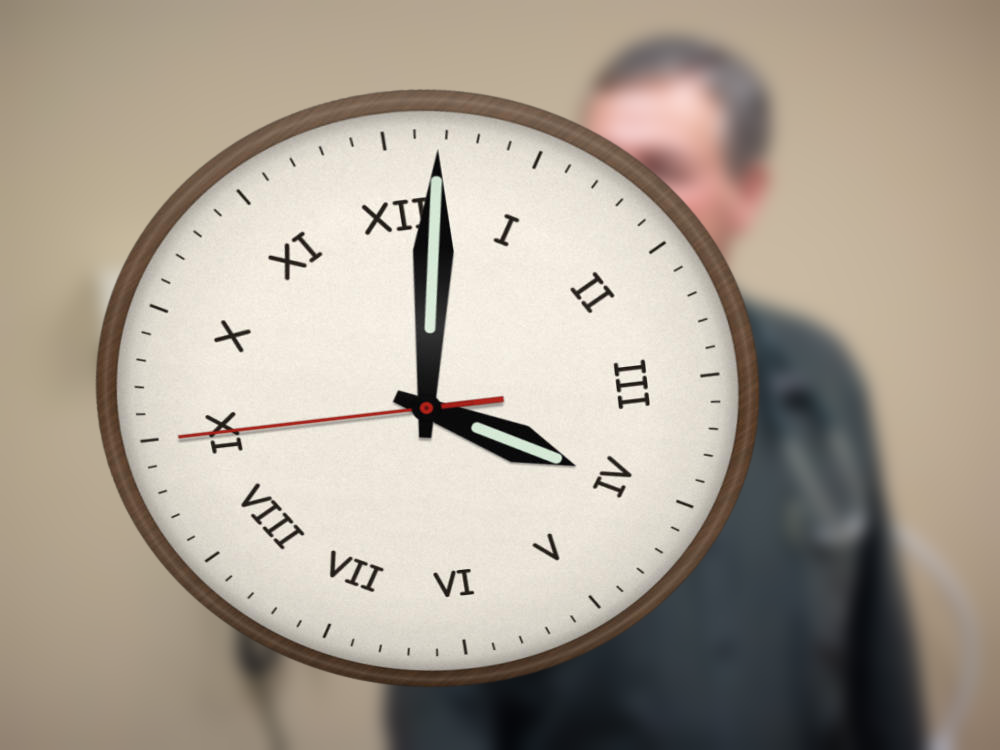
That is 4:01:45
